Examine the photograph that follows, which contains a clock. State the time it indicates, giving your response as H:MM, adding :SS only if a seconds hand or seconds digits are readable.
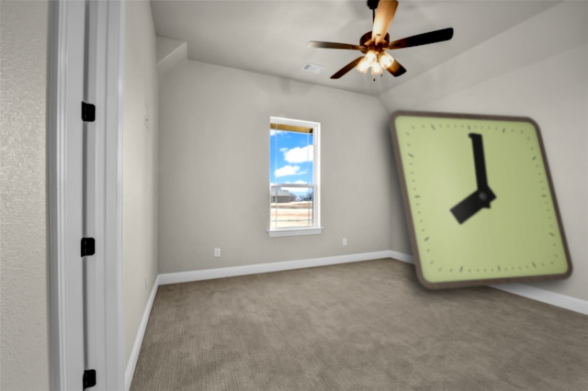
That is 8:01
